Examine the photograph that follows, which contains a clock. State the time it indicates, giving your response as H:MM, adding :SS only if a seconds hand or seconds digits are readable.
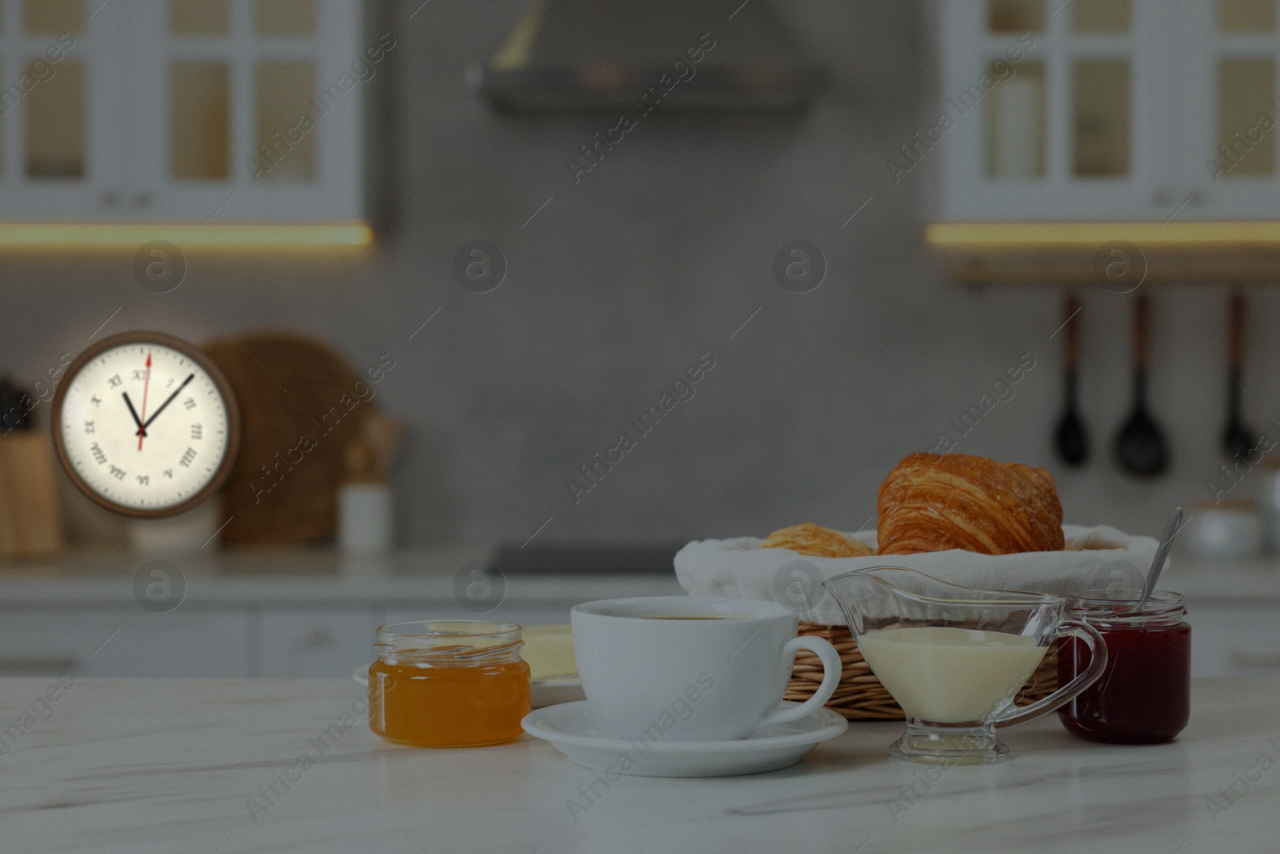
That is 11:07:01
